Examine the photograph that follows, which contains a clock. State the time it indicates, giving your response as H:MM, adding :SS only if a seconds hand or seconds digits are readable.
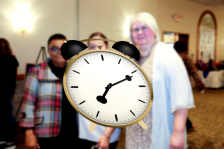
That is 7:11
